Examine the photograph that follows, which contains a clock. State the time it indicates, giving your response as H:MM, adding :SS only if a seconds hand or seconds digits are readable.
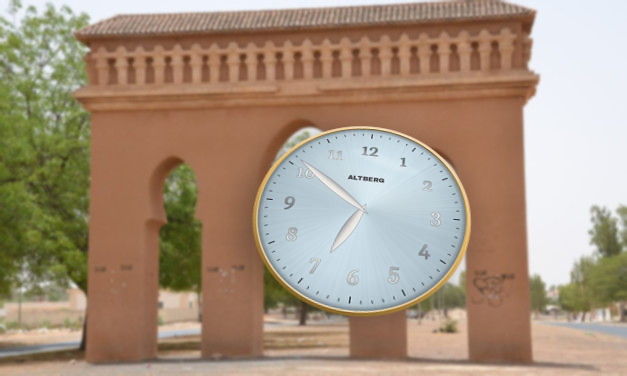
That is 6:51
